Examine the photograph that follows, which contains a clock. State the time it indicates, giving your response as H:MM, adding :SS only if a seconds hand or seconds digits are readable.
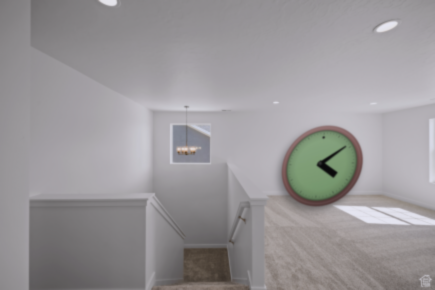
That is 4:09
